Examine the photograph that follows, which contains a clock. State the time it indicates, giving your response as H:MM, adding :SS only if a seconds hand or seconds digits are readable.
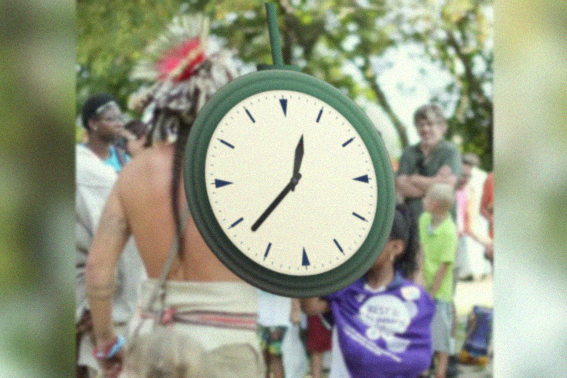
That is 12:38
